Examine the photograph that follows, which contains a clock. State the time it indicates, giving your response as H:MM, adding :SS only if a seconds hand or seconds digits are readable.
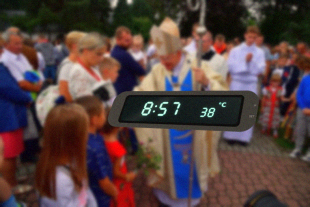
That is 8:57
